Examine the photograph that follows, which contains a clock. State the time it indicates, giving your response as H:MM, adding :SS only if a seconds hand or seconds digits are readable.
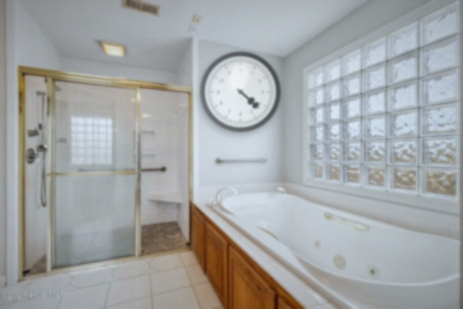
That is 4:22
